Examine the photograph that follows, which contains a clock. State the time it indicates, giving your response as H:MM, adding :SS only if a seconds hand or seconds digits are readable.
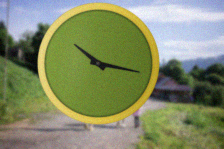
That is 10:17
